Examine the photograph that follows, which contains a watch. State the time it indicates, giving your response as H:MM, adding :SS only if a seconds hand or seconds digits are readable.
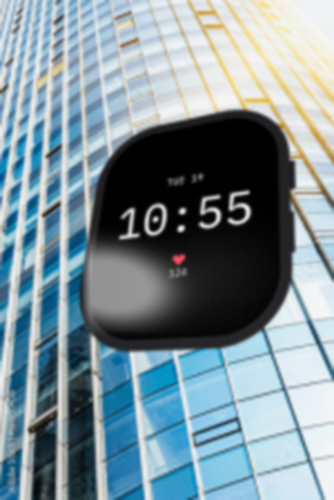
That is 10:55
